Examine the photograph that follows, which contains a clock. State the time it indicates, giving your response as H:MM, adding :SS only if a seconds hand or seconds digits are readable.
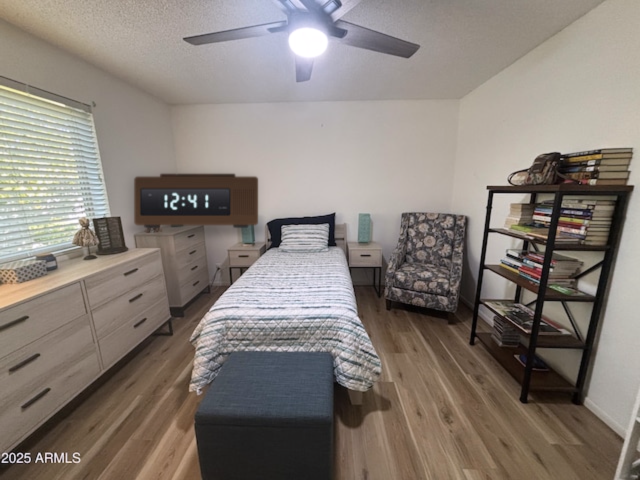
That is 12:41
